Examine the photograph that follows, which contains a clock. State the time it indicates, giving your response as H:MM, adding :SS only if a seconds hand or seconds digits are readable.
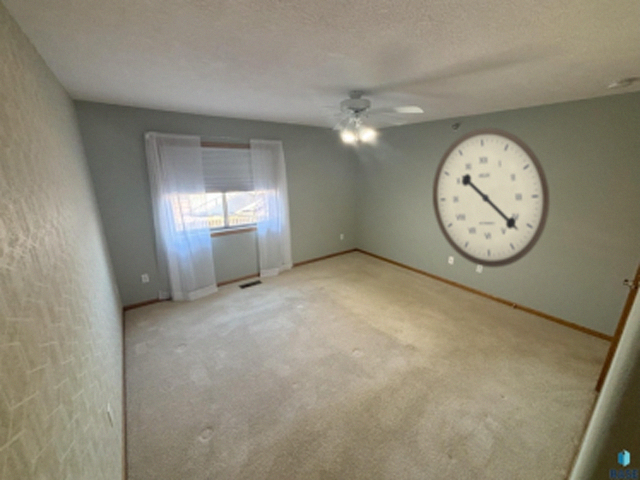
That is 10:22
